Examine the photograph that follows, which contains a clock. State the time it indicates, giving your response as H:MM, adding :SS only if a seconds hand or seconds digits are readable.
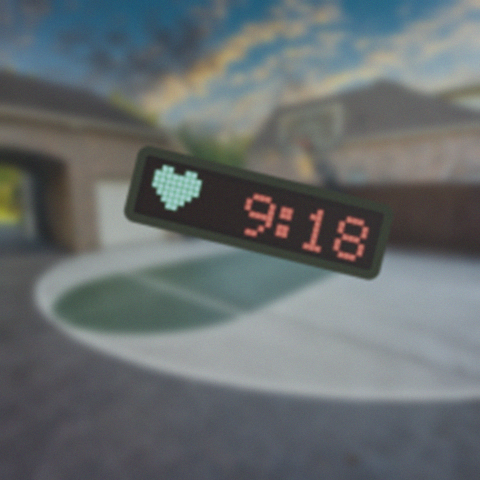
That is 9:18
